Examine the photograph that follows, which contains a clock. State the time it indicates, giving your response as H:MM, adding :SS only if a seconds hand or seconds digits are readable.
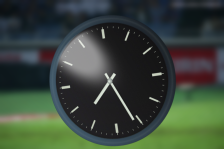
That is 7:26
